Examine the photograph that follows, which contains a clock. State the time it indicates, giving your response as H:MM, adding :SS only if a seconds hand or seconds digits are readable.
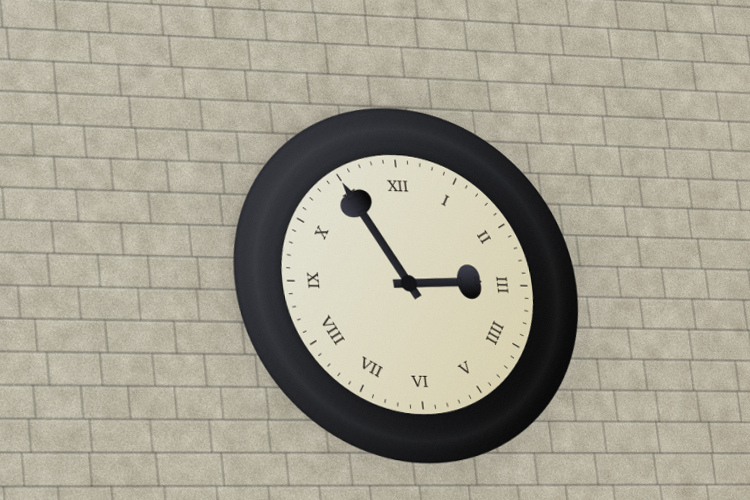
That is 2:55
